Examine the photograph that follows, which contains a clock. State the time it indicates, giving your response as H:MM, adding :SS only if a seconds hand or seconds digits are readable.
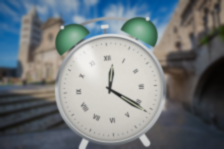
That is 12:21
